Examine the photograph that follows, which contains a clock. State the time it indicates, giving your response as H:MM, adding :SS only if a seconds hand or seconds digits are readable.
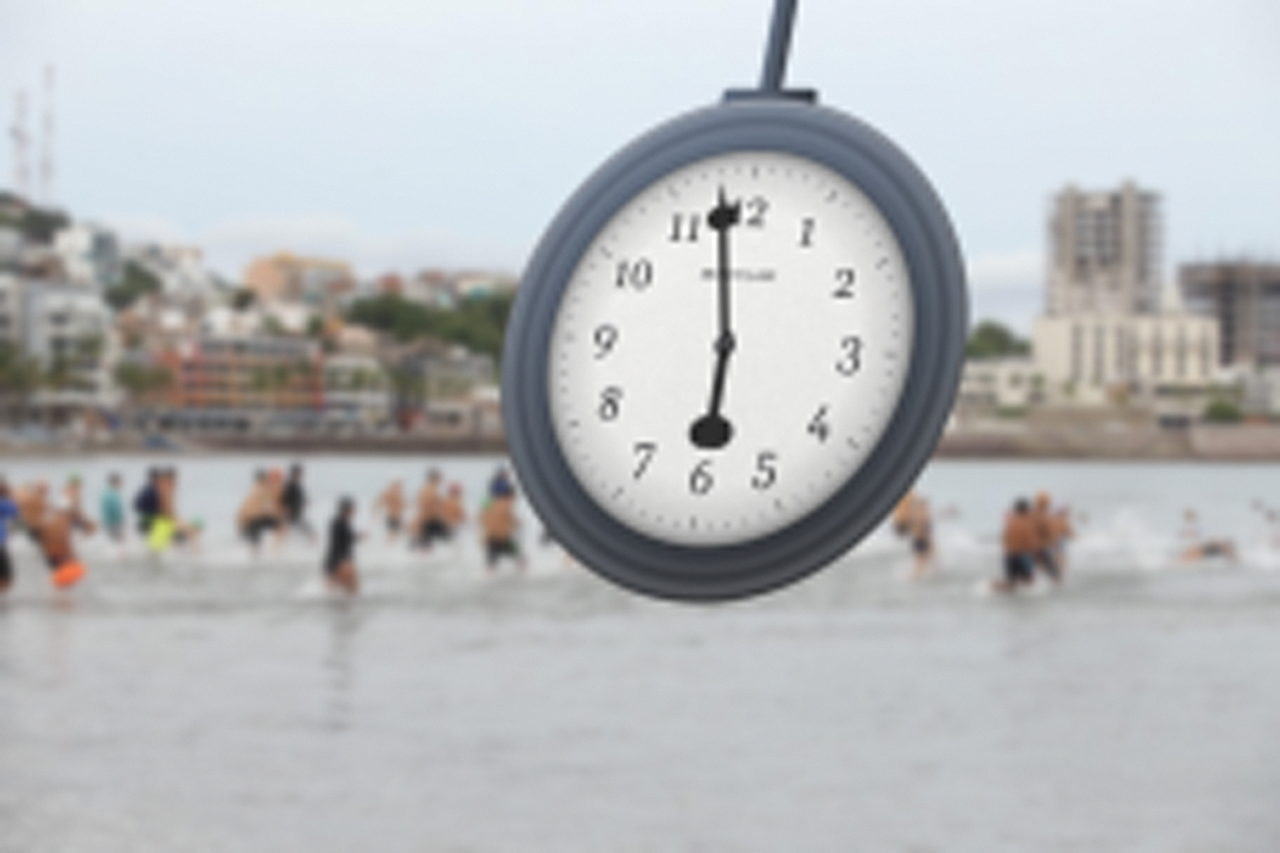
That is 5:58
